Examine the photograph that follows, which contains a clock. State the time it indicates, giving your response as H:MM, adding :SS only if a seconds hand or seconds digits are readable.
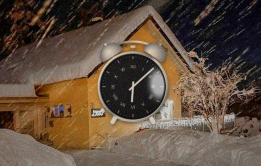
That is 6:08
